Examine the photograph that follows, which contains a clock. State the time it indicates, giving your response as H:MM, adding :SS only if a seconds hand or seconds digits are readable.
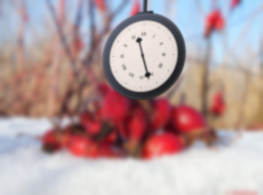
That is 11:27
